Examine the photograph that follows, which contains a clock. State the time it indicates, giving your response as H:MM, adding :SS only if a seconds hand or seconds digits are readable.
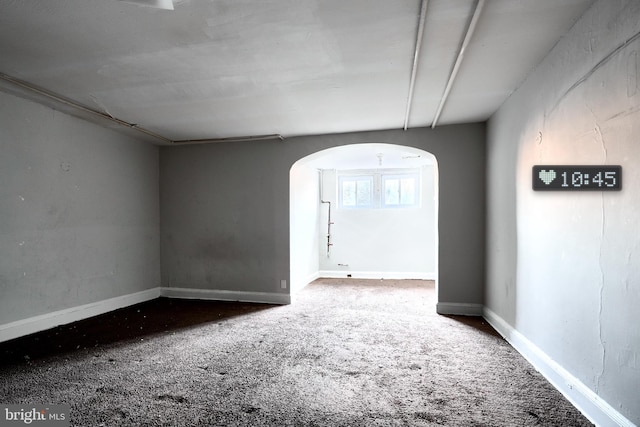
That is 10:45
